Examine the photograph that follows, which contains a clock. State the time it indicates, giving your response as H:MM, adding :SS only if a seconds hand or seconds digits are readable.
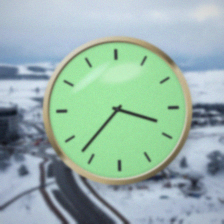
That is 3:37
